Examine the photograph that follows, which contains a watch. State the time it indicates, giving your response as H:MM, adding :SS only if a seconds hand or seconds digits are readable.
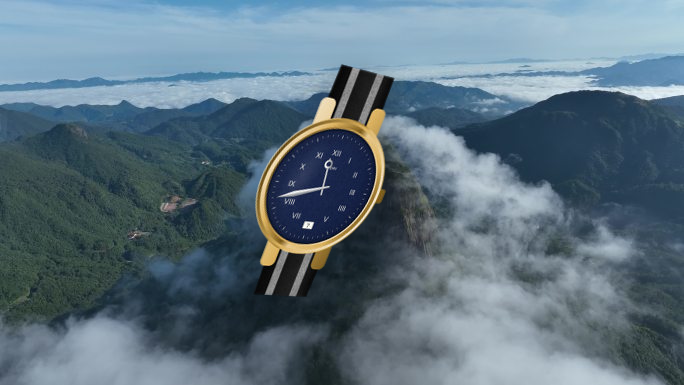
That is 11:42
